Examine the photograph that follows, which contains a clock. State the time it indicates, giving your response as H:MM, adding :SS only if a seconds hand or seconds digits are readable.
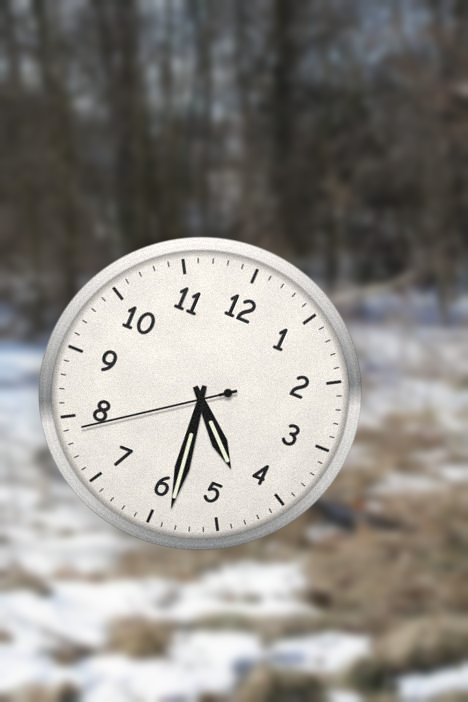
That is 4:28:39
